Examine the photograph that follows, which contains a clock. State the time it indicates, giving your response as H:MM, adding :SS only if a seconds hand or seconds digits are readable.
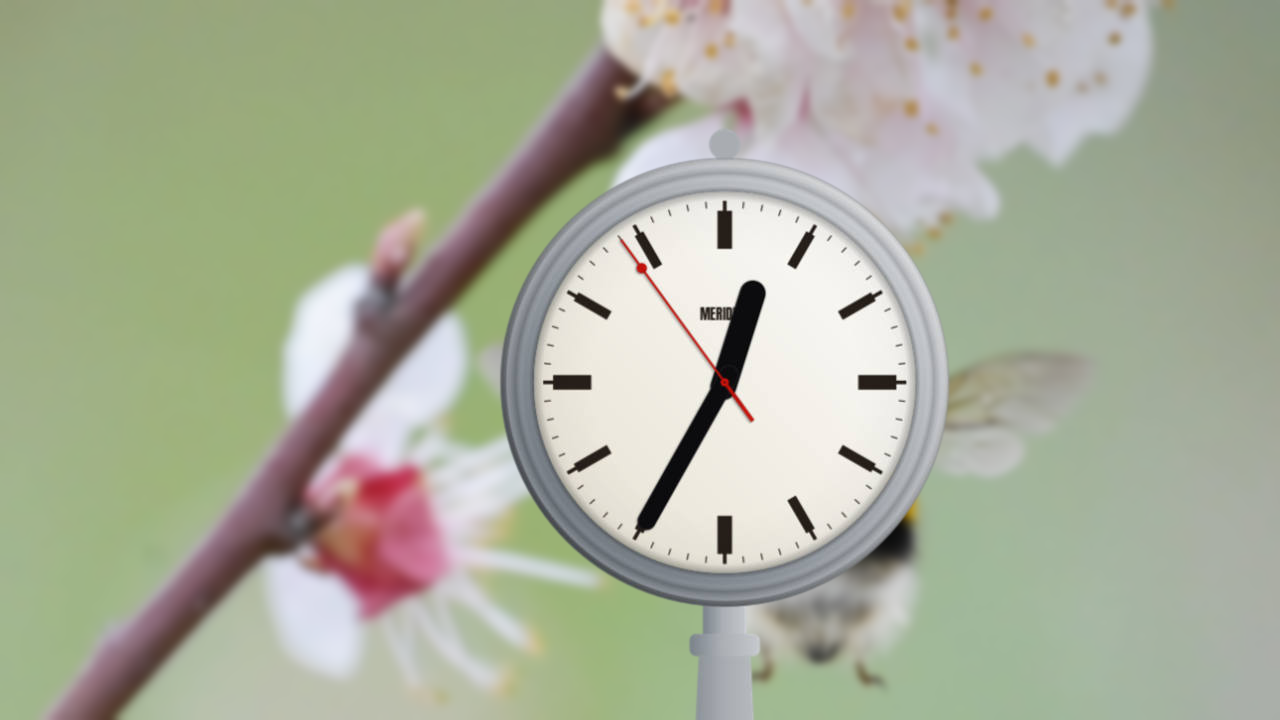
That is 12:34:54
